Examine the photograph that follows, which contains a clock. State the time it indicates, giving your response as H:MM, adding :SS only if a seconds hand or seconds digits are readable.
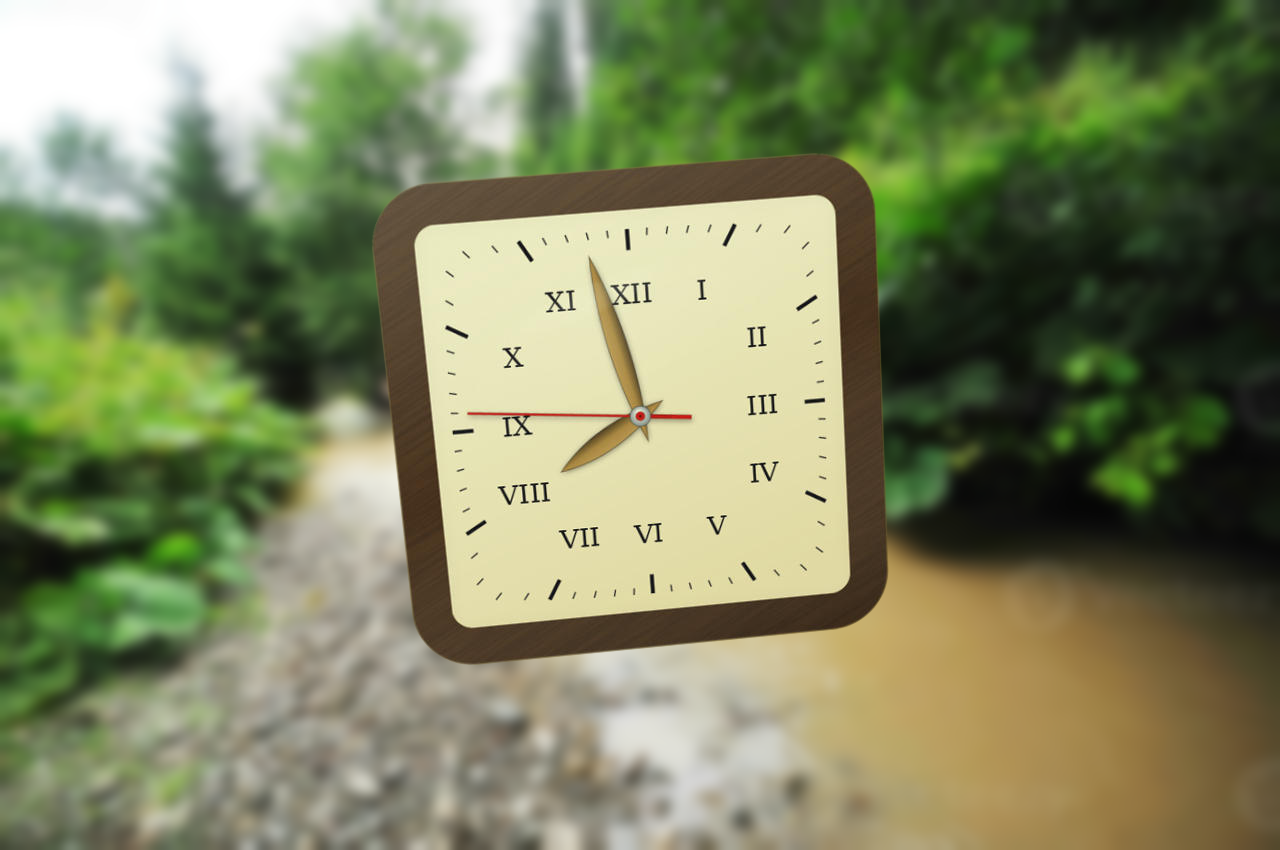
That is 7:57:46
